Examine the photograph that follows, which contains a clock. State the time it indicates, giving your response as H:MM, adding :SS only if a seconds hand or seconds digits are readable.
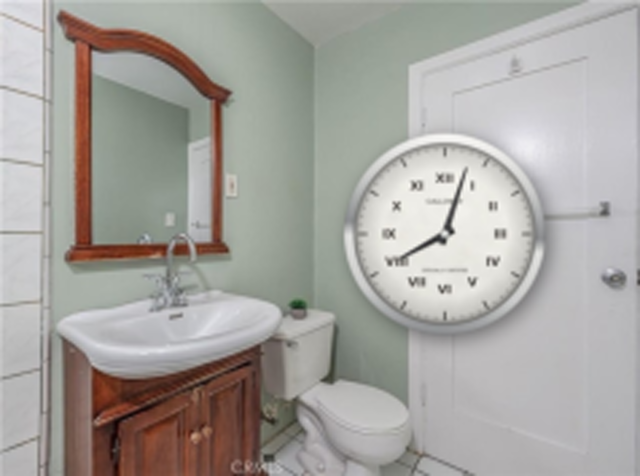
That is 8:03
